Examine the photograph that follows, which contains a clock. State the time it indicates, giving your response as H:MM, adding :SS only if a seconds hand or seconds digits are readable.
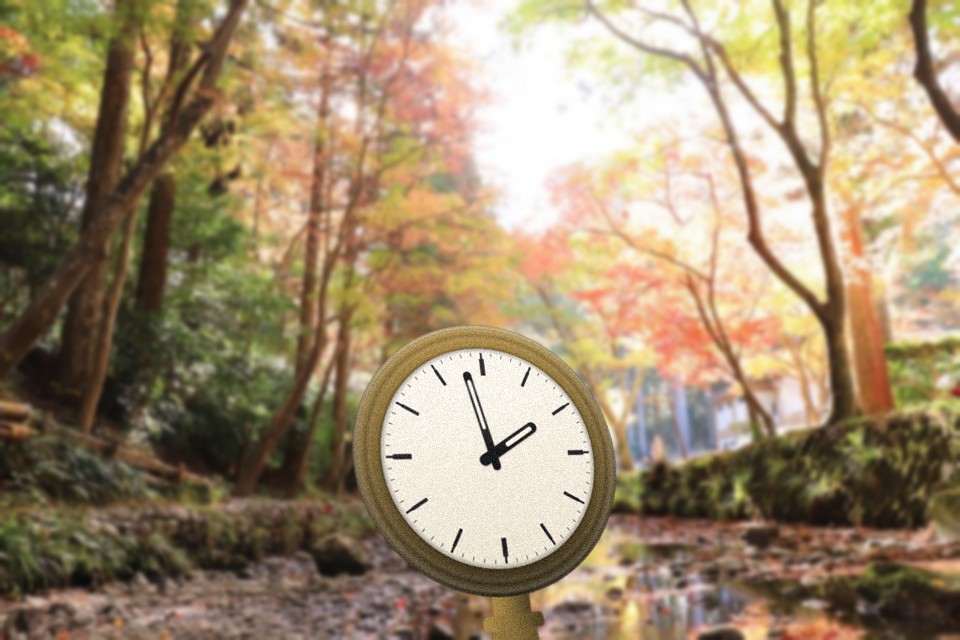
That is 1:58
